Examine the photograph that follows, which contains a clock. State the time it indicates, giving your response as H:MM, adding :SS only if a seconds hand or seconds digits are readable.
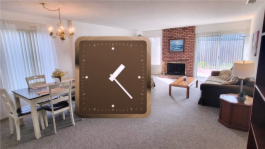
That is 1:23
